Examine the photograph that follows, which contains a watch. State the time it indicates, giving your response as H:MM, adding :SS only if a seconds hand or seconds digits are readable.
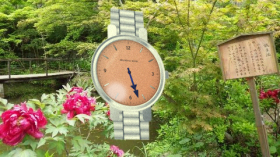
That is 5:27
